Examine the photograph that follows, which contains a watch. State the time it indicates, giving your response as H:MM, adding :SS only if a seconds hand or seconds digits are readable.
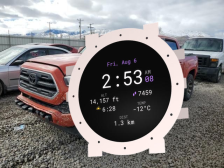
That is 2:53:08
